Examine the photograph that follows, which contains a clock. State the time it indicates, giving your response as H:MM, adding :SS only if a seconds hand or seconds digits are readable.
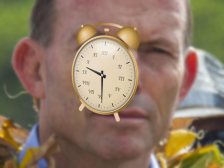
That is 9:29
